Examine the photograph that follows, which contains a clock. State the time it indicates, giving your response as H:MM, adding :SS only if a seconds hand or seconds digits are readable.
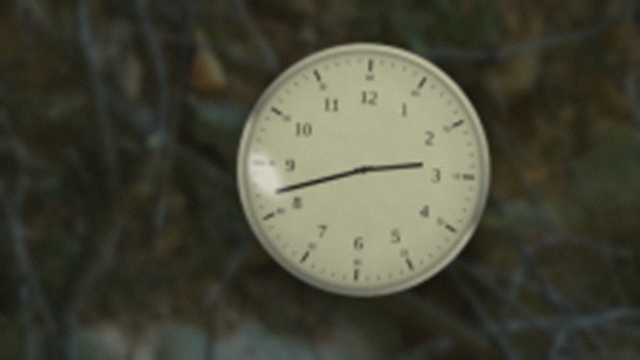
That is 2:42
